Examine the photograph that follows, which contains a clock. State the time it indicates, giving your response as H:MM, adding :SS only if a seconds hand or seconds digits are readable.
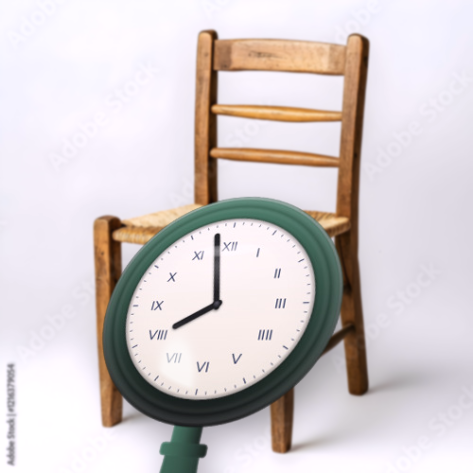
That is 7:58
